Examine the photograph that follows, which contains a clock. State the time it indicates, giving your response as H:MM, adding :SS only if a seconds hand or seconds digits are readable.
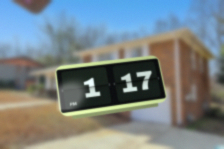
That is 1:17
